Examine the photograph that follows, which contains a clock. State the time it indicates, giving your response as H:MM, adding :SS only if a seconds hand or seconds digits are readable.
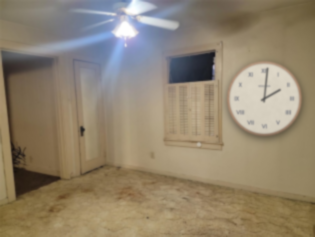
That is 2:01
